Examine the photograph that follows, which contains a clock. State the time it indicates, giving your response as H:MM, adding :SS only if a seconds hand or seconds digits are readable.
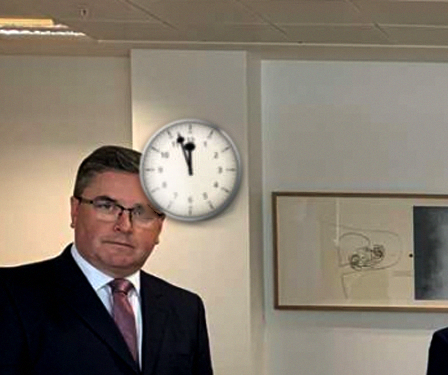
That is 11:57
